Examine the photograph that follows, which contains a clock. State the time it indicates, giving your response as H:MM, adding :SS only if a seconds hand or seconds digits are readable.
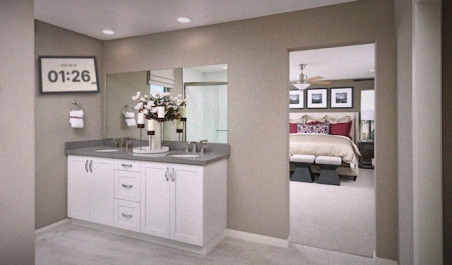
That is 1:26
